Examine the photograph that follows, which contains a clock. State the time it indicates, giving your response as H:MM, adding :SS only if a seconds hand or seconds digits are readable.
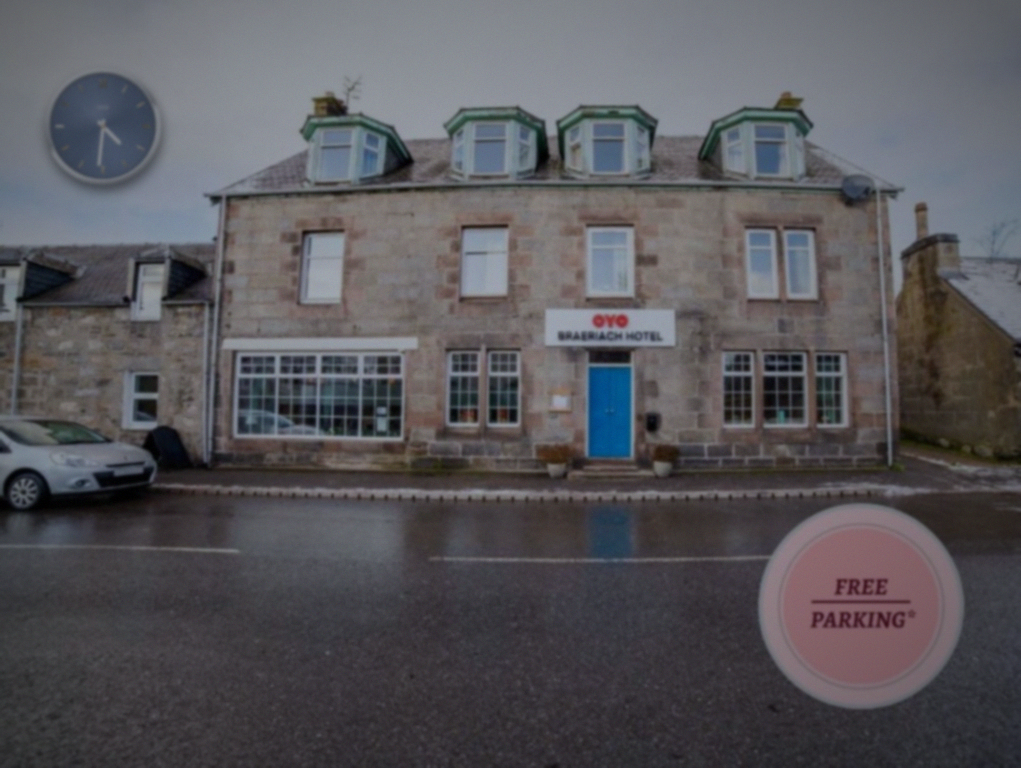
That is 4:31
